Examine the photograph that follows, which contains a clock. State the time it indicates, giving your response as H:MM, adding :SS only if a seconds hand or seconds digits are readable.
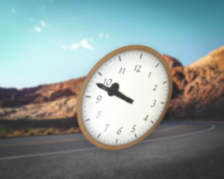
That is 9:48
